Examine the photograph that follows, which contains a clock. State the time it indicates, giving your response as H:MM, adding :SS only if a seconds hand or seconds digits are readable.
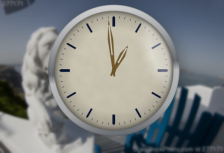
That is 12:59
